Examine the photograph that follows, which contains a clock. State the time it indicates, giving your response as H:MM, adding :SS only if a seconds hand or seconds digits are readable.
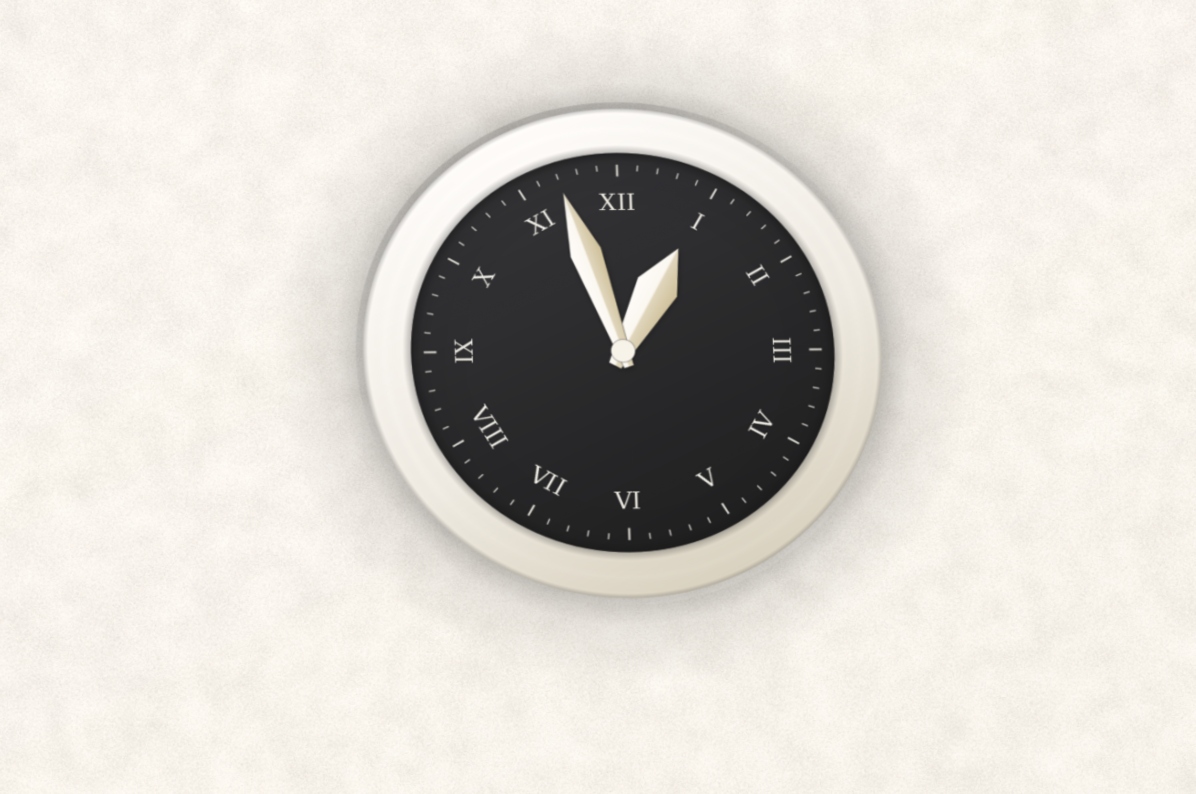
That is 12:57
